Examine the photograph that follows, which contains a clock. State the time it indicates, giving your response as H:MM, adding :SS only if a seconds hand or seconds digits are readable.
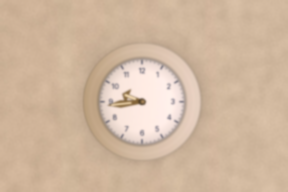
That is 9:44
